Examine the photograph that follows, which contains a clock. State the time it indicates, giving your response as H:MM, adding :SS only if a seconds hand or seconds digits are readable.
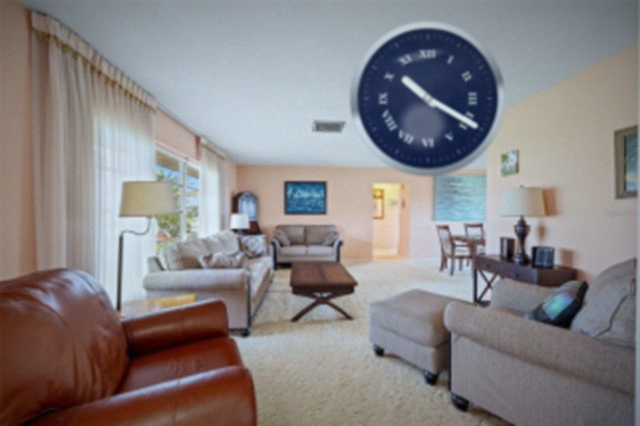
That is 10:20
